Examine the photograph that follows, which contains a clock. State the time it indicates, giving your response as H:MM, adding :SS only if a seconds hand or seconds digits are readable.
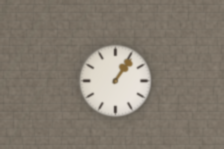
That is 1:06
